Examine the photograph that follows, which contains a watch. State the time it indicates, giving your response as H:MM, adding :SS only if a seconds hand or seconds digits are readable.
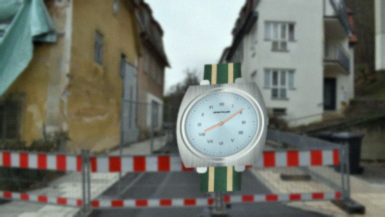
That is 8:09
